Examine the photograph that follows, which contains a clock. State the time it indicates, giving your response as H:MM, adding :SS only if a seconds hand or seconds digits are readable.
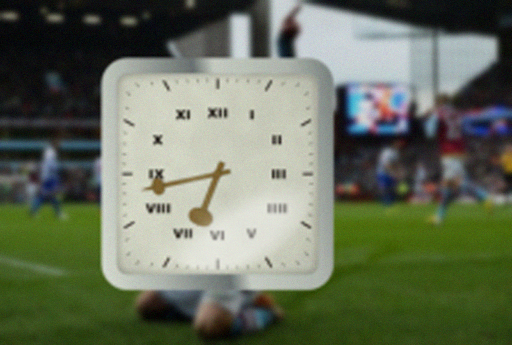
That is 6:43
